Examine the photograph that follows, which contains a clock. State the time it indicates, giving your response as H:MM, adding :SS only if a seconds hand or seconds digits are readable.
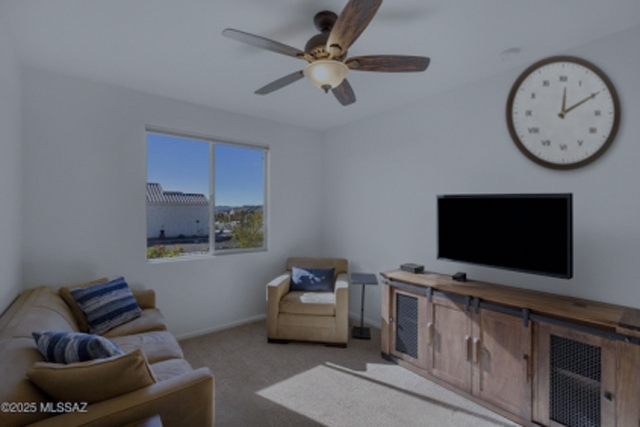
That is 12:10
